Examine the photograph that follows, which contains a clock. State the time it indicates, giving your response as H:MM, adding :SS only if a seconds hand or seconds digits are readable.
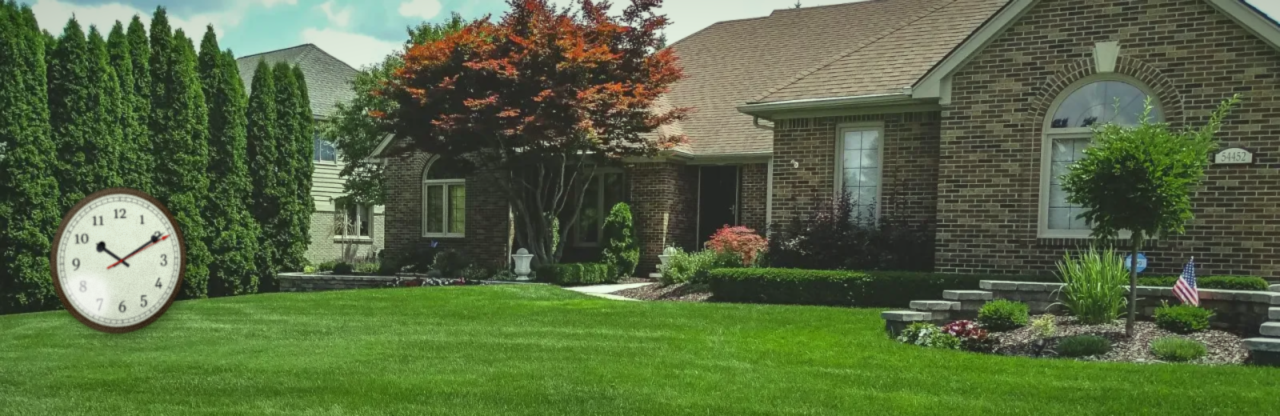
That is 10:10:11
